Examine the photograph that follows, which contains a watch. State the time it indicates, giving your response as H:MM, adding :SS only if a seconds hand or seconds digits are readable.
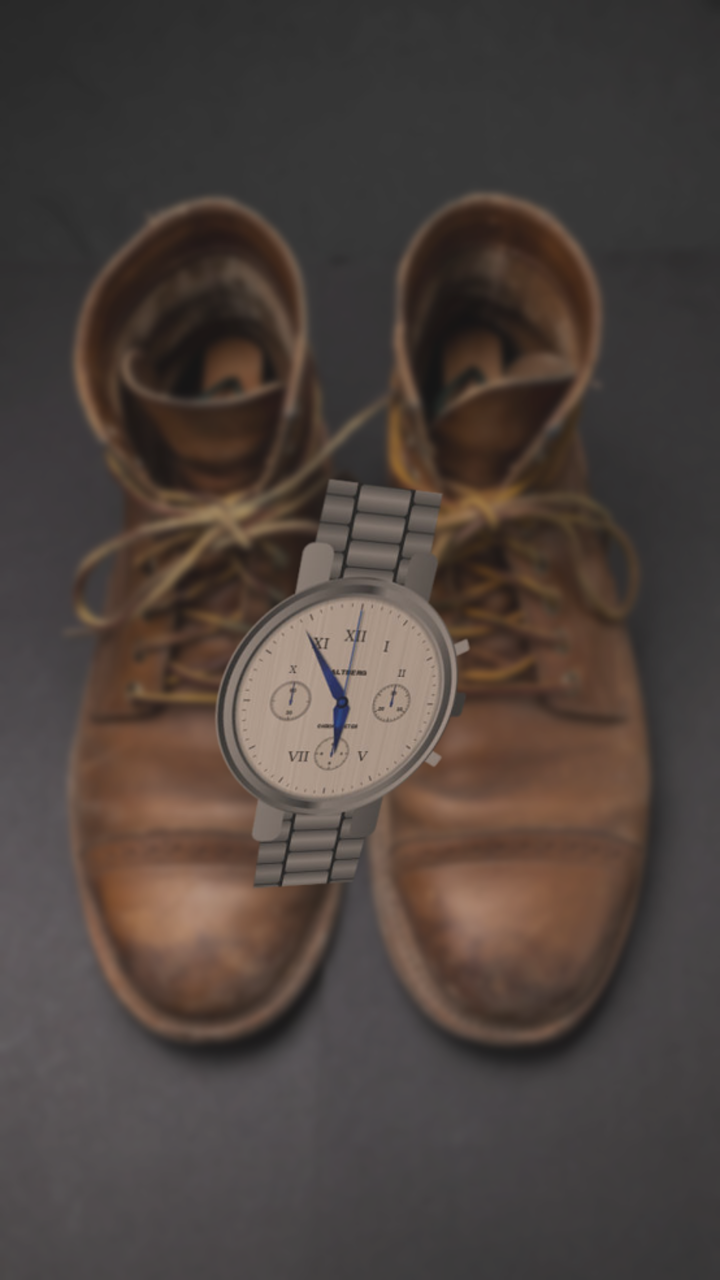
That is 5:54
